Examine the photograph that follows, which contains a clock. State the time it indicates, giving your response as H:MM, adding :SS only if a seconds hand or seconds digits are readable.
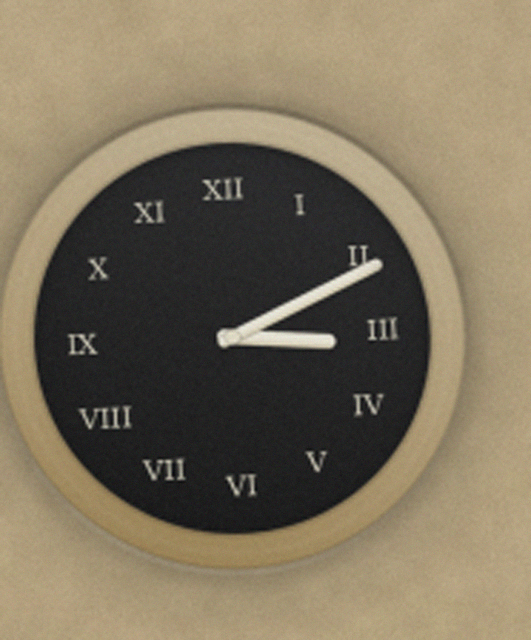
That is 3:11
